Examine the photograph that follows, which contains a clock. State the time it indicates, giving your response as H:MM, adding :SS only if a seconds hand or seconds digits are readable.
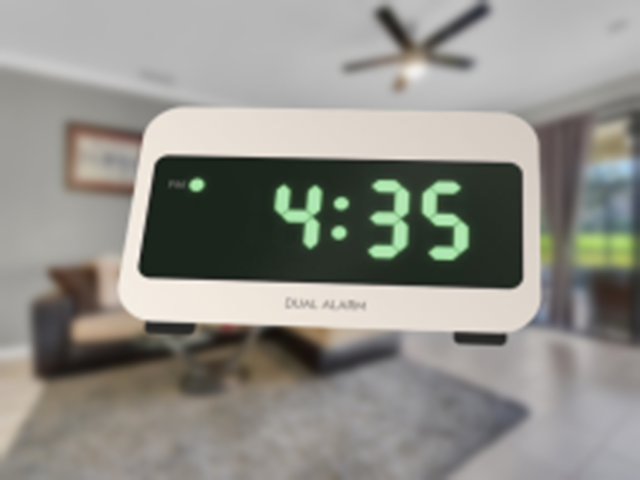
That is 4:35
